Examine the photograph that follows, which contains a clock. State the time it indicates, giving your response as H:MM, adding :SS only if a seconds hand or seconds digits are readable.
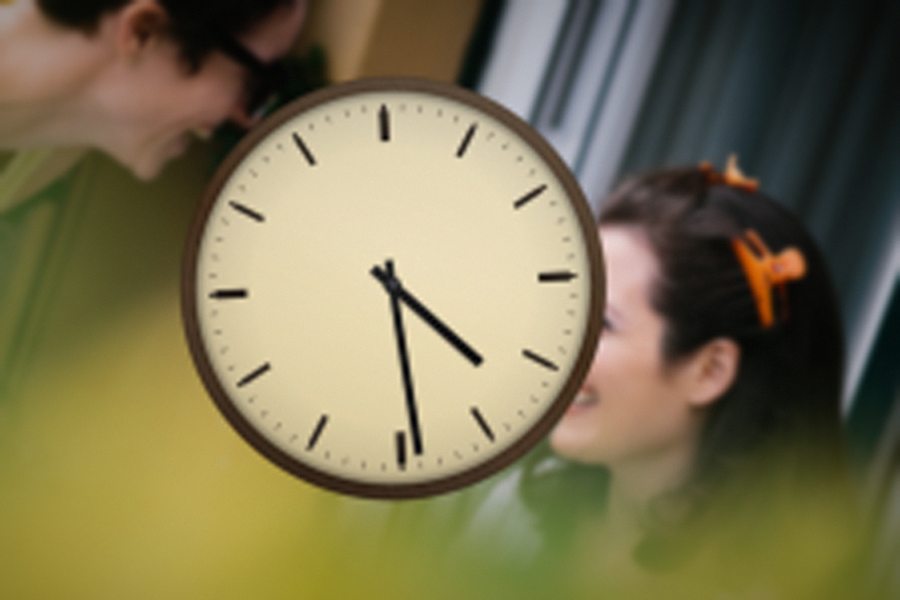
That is 4:29
